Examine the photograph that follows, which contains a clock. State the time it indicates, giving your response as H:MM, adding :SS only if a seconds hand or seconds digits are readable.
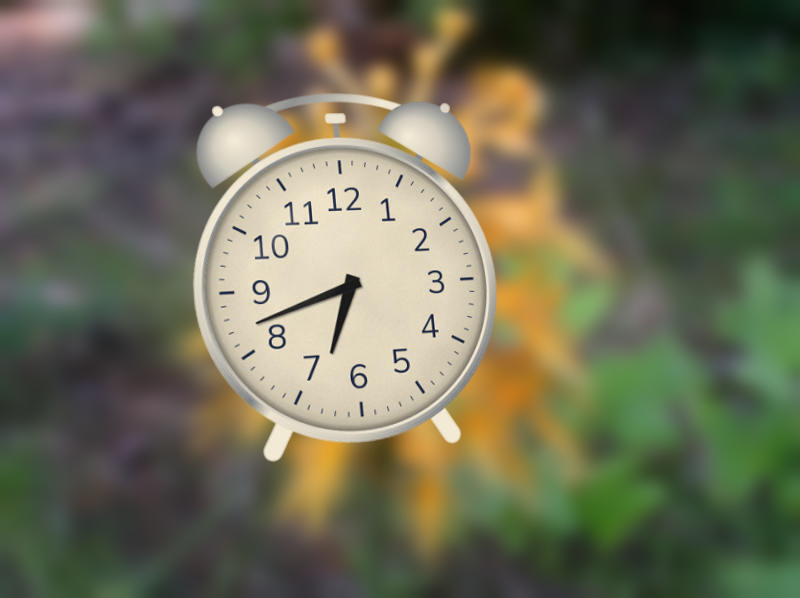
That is 6:42
